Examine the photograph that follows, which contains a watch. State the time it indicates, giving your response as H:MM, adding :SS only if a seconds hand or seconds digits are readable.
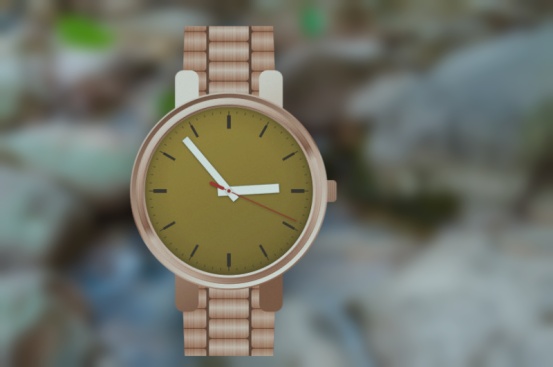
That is 2:53:19
